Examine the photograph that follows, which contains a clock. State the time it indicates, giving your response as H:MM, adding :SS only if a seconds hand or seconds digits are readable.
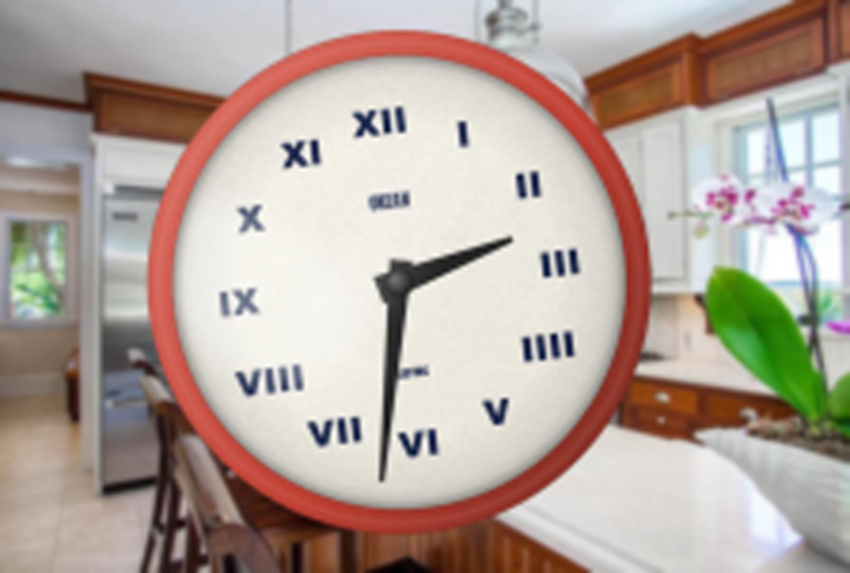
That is 2:32
